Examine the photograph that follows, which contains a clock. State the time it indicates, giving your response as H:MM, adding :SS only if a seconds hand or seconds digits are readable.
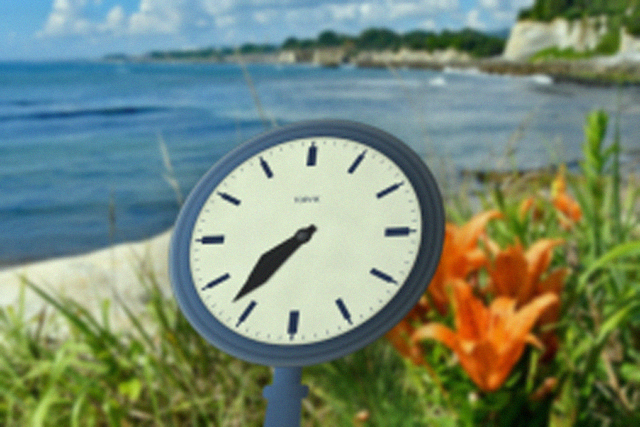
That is 7:37
